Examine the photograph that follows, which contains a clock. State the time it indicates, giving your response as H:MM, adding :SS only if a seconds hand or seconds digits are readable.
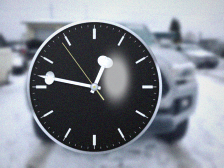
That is 12:46:54
